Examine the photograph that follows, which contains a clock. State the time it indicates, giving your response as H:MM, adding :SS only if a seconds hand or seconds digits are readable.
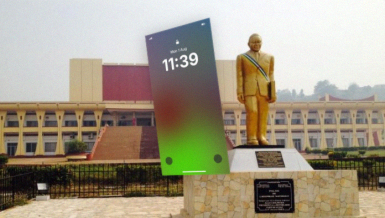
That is 11:39
